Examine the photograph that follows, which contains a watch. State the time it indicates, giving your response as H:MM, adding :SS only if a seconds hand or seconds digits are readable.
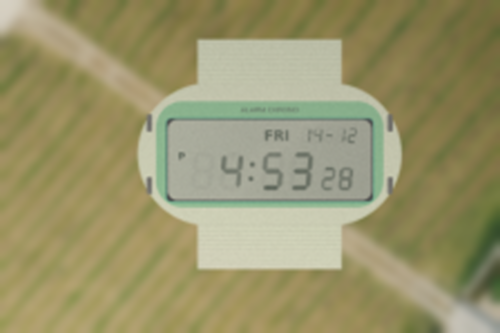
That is 4:53:28
